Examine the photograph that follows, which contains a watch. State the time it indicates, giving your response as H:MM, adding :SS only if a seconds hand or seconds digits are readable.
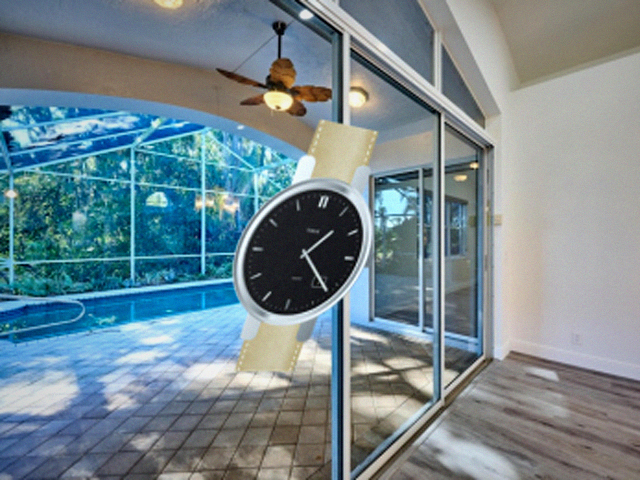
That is 1:22
